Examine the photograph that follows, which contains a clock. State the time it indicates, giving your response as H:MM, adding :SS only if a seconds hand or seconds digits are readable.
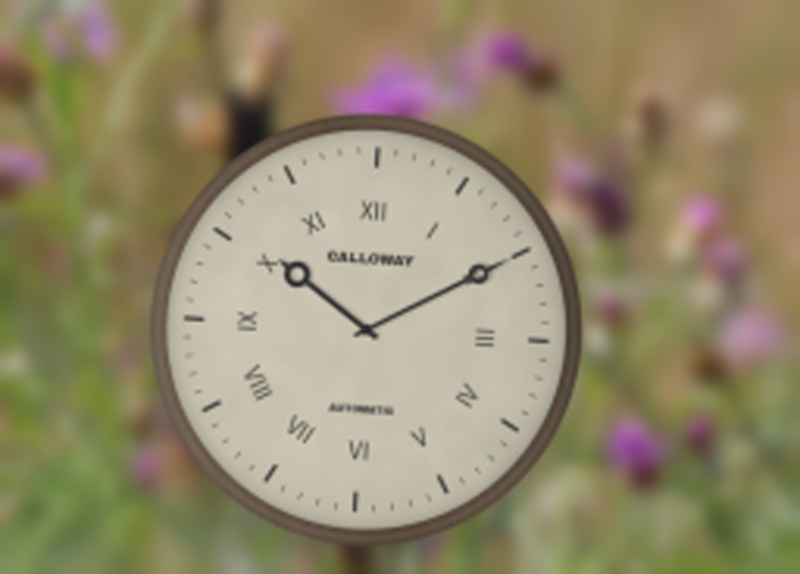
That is 10:10
